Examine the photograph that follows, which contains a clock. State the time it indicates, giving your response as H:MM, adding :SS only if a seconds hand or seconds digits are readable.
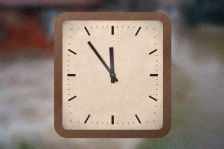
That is 11:54
